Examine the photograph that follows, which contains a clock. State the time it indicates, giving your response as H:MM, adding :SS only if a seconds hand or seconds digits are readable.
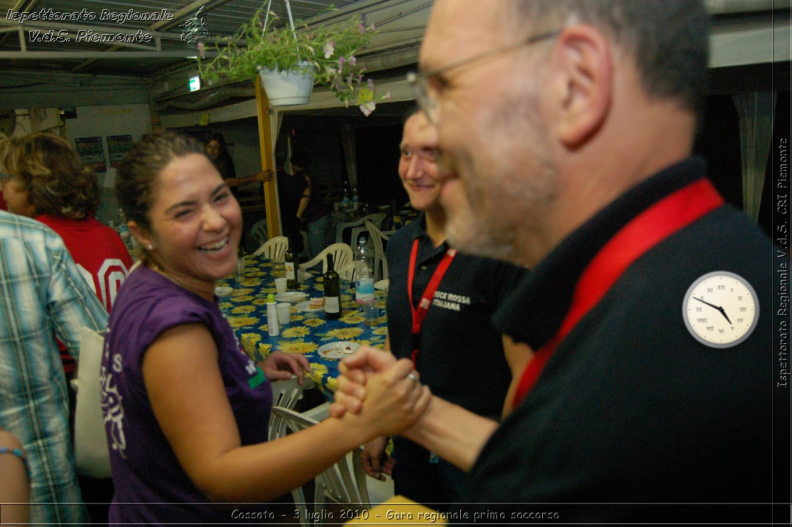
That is 4:49
